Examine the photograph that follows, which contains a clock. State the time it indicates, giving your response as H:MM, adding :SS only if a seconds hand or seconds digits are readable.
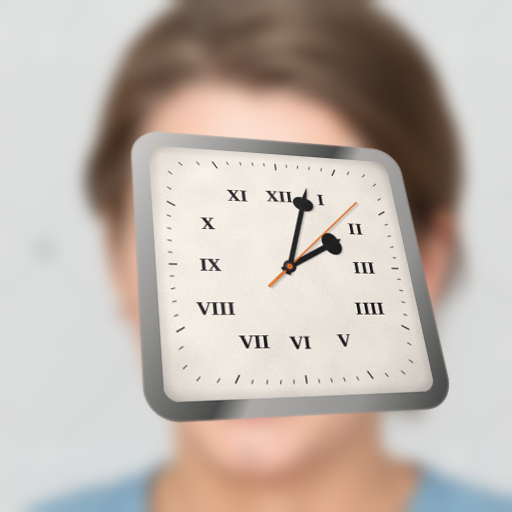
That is 2:03:08
